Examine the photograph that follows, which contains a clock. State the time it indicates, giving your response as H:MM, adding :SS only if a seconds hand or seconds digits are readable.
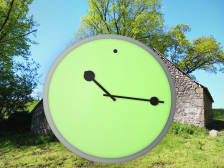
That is 10:15
